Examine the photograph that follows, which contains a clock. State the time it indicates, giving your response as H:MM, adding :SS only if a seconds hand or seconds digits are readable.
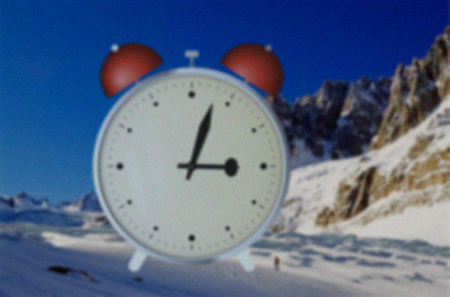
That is 3:03
